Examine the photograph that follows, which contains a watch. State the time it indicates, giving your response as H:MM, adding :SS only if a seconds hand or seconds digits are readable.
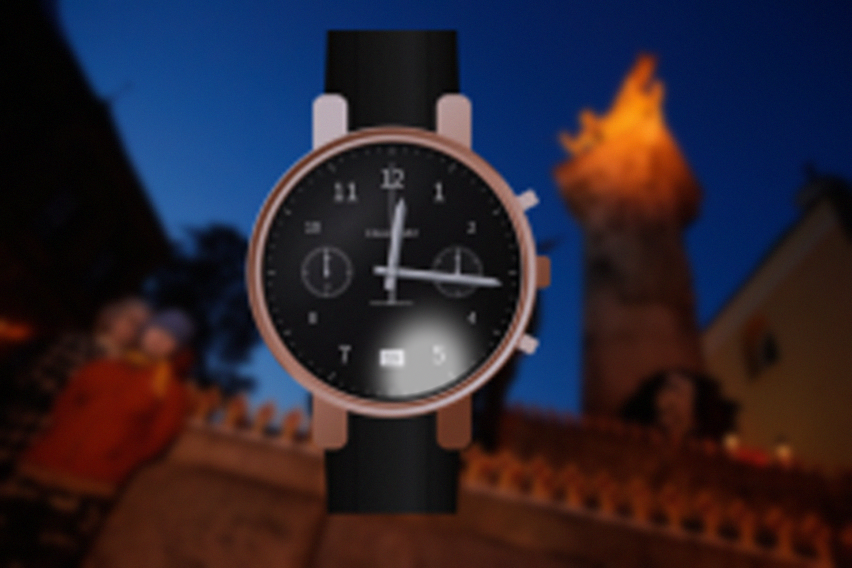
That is 12:16
